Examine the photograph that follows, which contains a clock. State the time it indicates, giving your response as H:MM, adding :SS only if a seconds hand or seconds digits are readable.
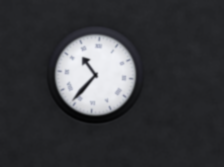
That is 10:36
